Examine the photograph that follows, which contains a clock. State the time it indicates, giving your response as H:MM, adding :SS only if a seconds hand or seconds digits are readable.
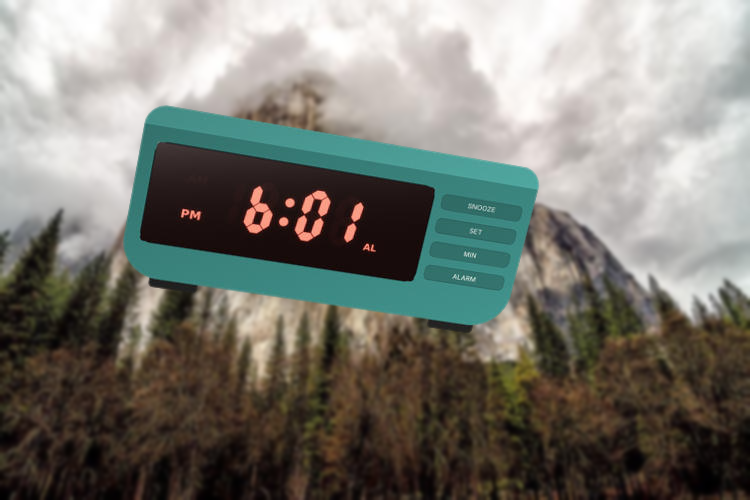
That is 6:01
